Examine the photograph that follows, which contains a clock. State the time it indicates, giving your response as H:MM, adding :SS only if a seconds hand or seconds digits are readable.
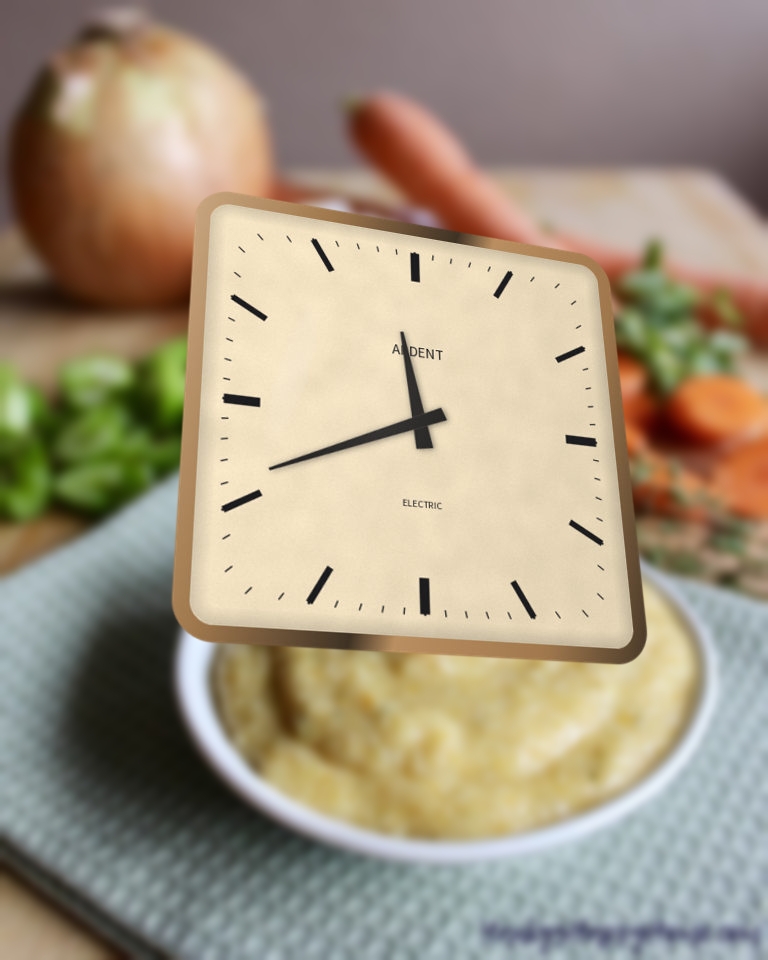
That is 11:41
